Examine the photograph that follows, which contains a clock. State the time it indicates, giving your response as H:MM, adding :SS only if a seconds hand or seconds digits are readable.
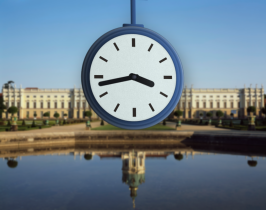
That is 3:43
